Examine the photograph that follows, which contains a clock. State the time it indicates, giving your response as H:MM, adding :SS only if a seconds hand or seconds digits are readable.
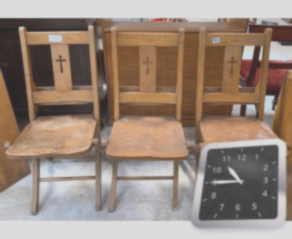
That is 10:45
